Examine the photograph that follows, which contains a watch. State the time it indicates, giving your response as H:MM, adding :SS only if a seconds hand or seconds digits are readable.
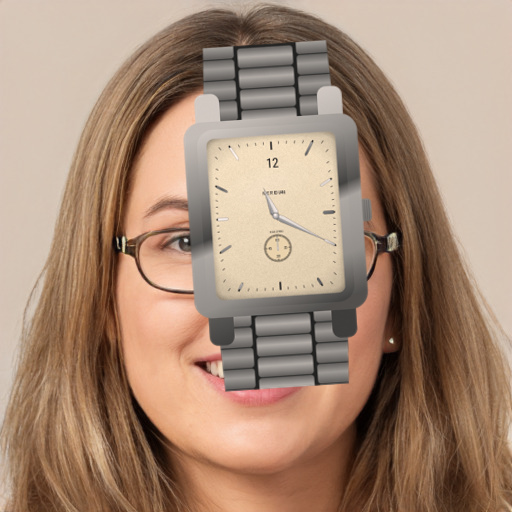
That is 11:20
